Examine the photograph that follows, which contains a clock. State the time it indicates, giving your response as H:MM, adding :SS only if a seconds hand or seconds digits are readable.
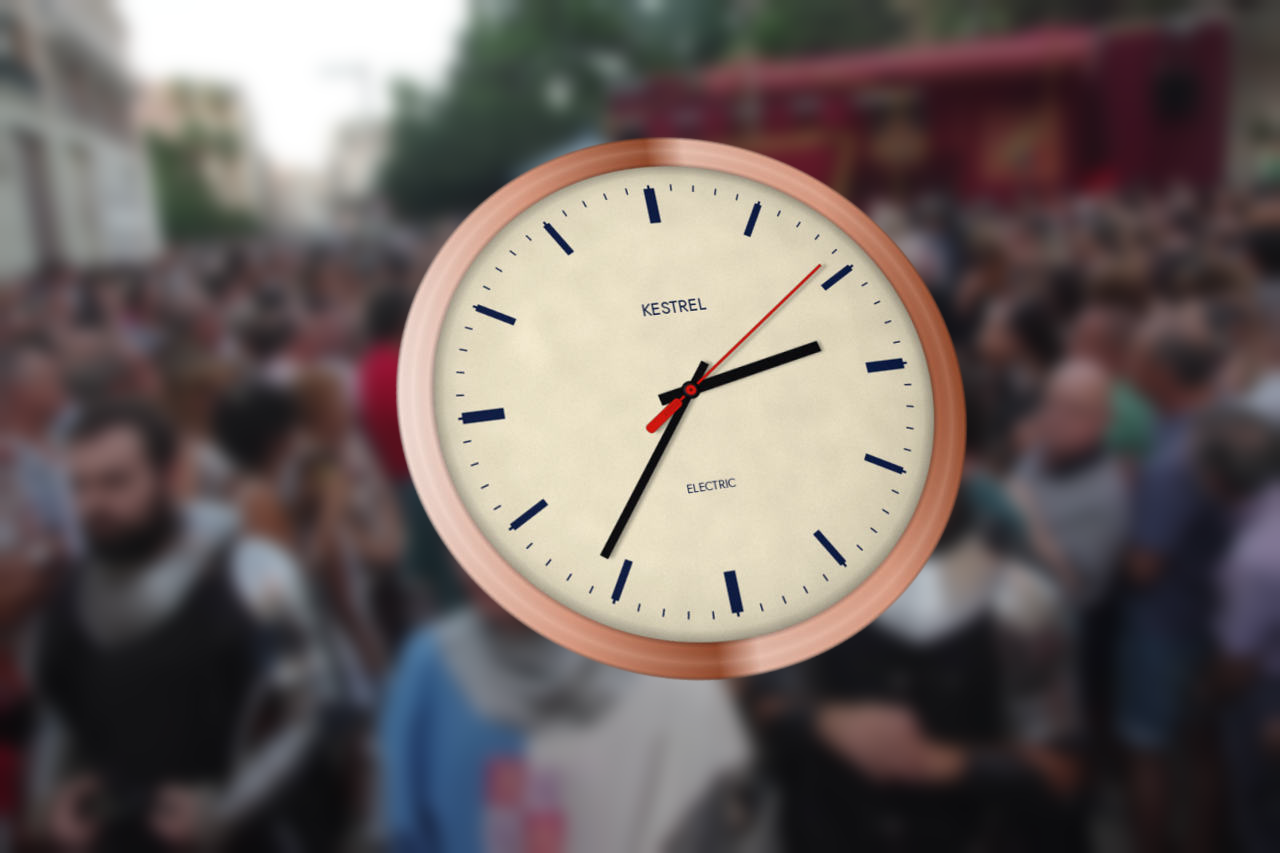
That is 2:36:09
